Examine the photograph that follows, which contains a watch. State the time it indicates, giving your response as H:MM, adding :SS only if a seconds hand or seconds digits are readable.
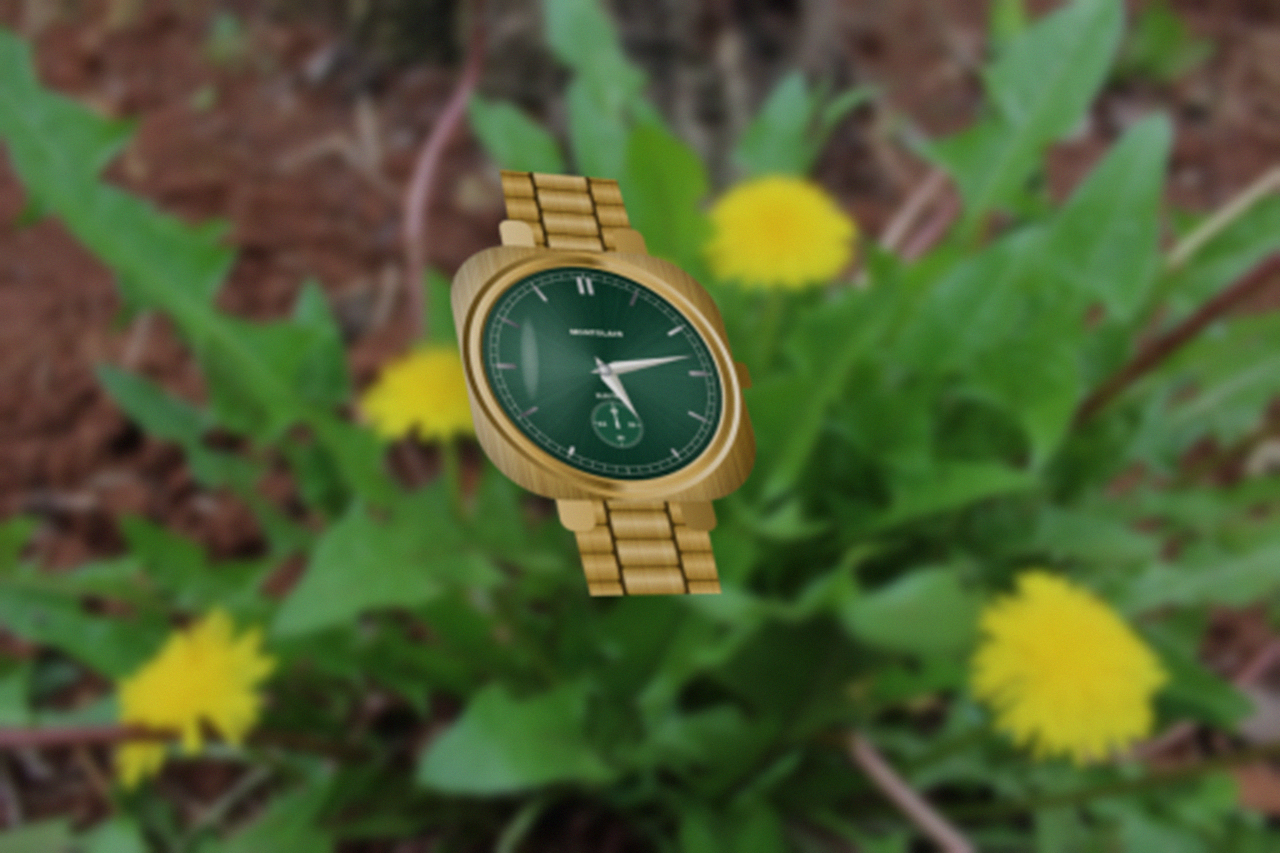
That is 5:13
